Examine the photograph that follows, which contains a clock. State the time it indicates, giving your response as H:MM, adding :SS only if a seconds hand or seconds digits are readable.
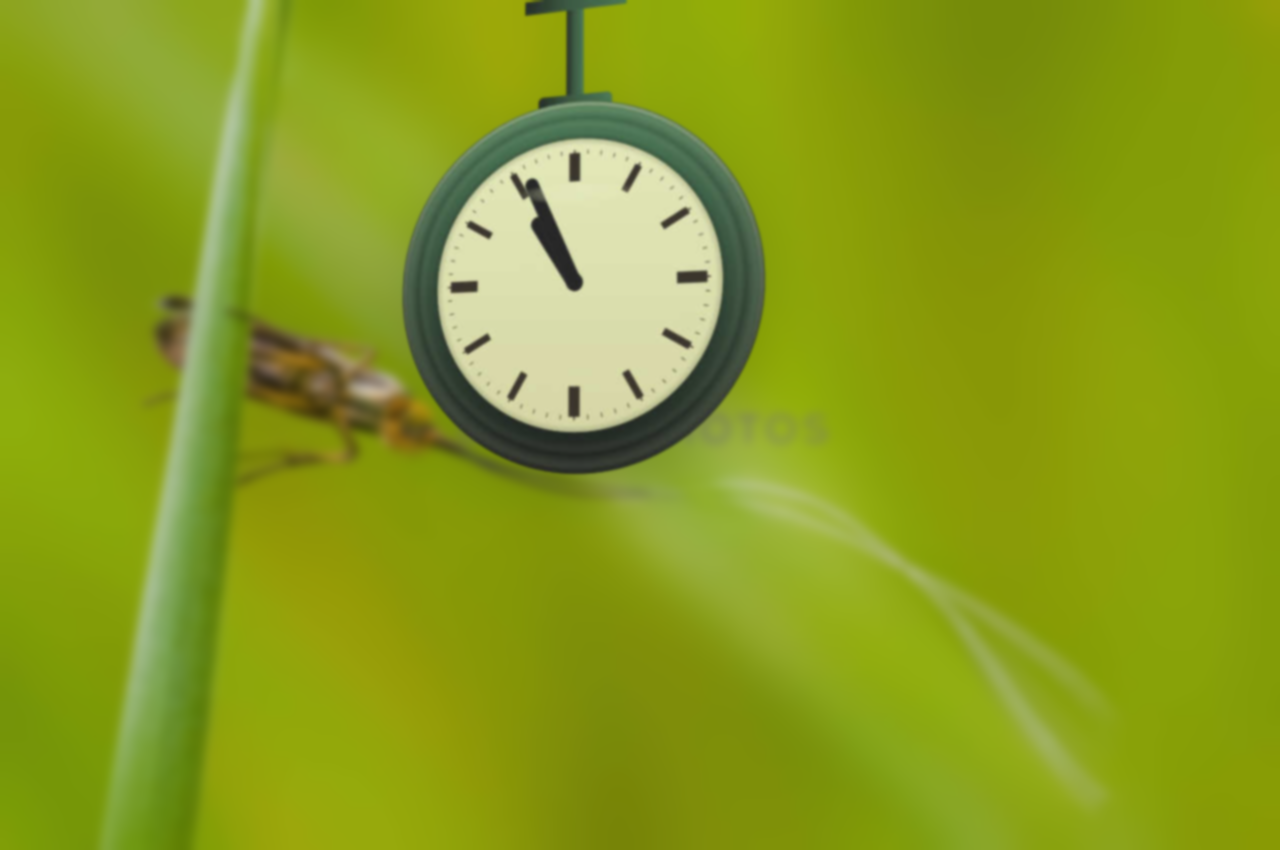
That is 10:56
